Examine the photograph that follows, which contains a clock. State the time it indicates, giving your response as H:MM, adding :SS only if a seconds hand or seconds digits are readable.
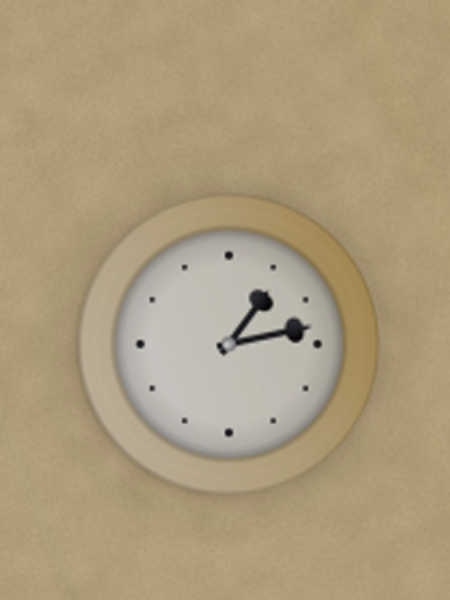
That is 1:13
